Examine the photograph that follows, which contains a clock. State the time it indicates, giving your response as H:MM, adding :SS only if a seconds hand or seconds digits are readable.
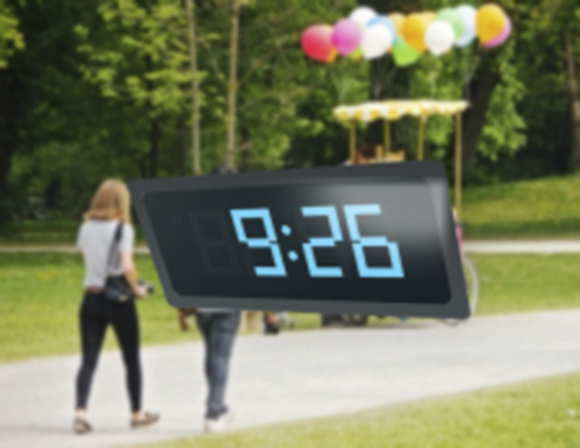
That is 9:26
